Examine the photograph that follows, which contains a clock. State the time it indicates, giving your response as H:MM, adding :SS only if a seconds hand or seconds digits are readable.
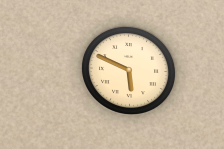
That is 5:49
